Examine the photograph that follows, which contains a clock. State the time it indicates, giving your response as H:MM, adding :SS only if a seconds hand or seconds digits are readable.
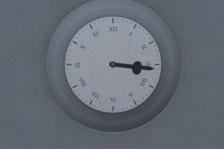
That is 3:16
